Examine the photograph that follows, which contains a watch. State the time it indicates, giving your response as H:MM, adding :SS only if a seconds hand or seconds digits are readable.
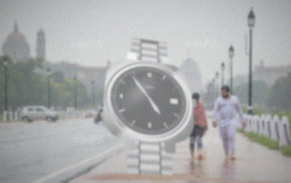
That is 4:54
